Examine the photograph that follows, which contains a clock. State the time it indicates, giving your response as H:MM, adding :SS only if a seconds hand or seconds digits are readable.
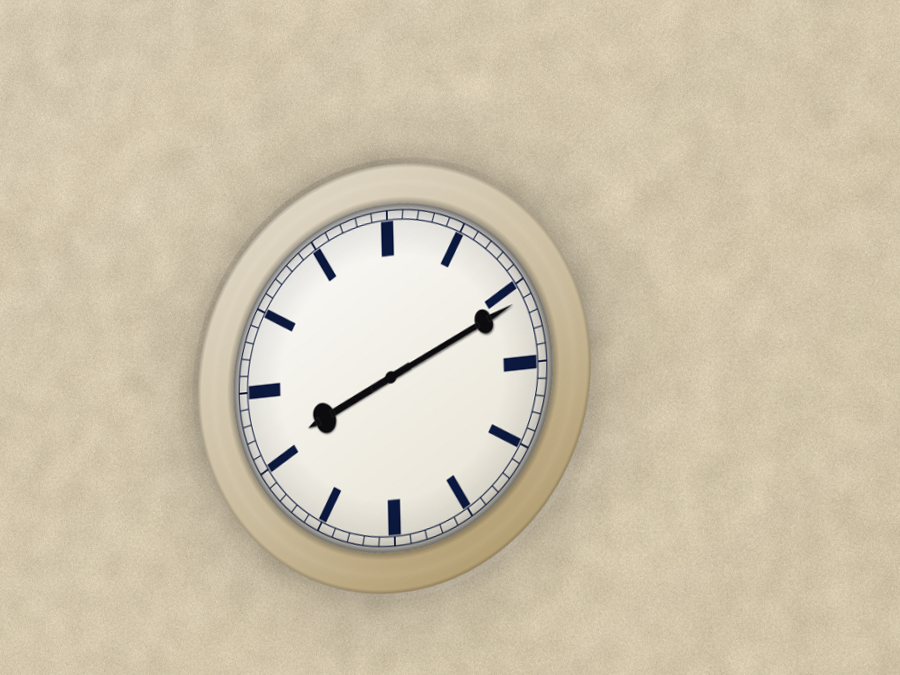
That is 8:11
